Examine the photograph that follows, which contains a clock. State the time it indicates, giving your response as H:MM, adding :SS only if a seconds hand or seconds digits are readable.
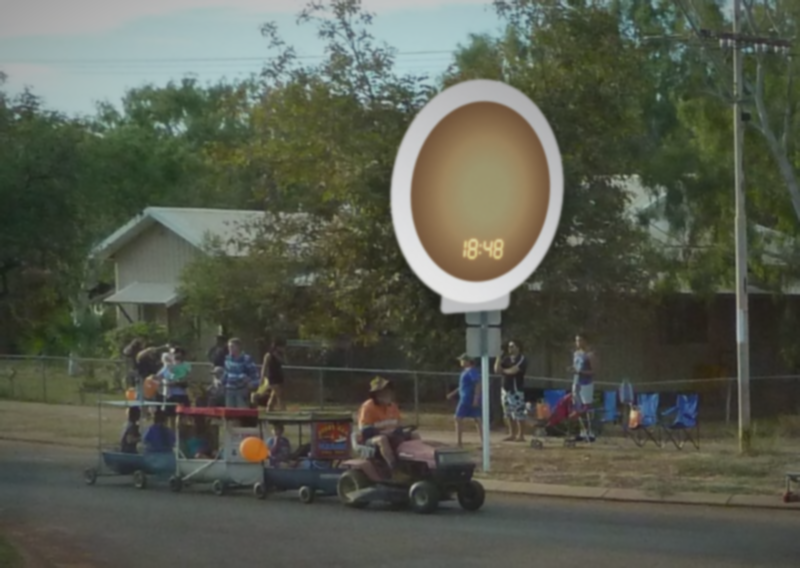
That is 18:48
